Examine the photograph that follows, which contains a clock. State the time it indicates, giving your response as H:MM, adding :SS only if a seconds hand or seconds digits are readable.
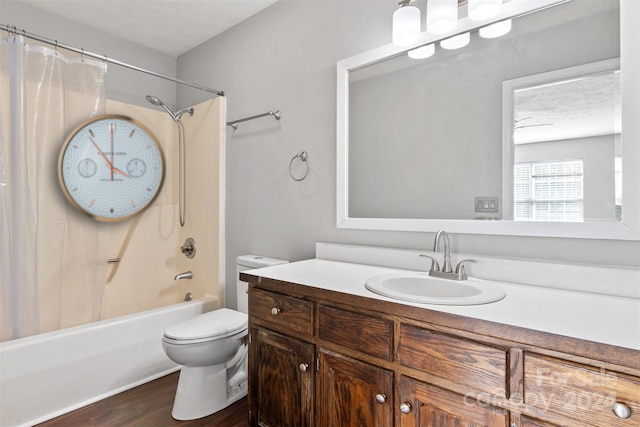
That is 3:54
